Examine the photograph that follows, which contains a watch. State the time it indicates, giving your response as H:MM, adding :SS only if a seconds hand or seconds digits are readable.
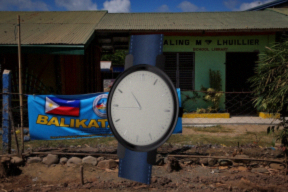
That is 10:44
